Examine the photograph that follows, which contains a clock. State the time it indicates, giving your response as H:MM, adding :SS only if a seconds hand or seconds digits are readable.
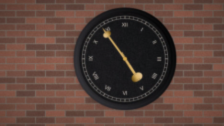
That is 4:54
